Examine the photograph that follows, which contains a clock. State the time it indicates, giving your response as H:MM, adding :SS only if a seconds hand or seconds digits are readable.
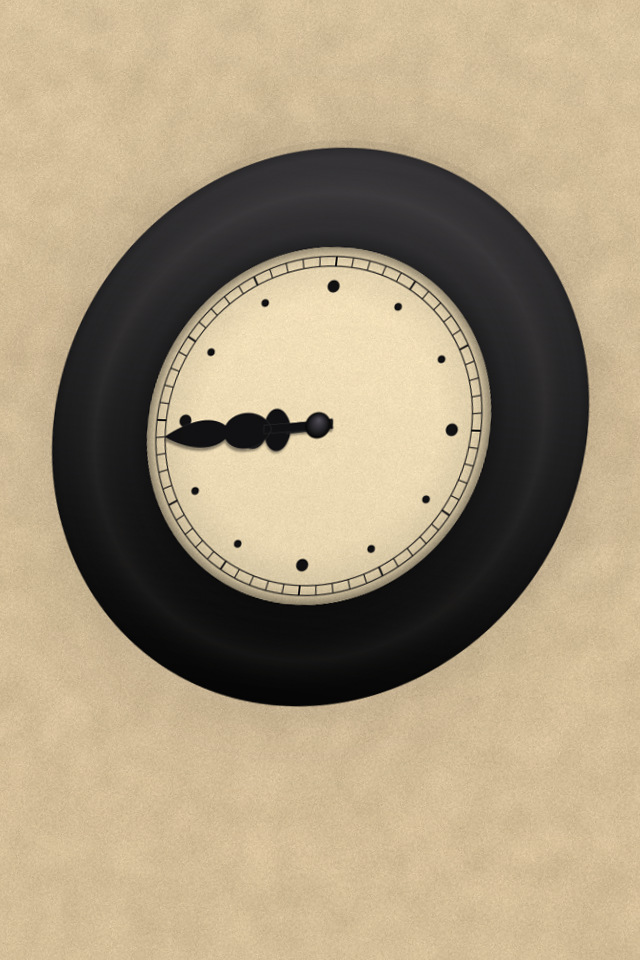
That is 8:44
